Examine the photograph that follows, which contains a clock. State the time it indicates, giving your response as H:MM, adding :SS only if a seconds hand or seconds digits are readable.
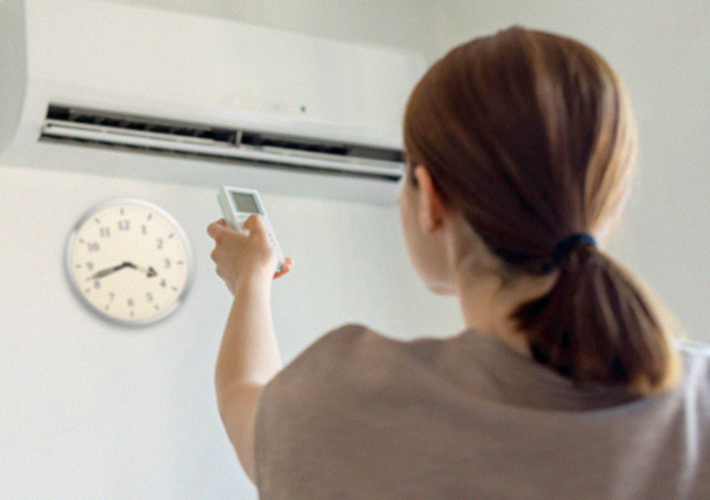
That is 3:42
